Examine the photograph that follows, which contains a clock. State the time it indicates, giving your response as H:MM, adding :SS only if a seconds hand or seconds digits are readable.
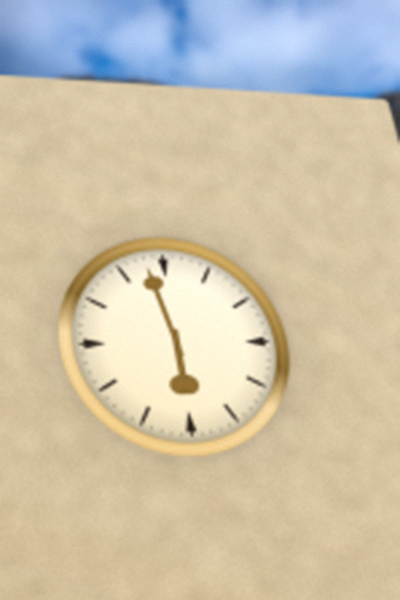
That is 5:58
